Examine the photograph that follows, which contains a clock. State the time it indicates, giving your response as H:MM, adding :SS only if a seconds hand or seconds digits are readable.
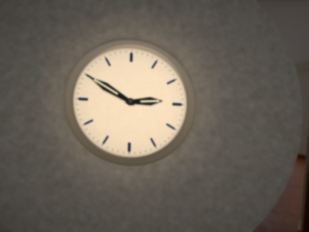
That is 2:50
